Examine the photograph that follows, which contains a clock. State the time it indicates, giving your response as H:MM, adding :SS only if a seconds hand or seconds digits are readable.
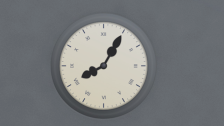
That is 8:05
